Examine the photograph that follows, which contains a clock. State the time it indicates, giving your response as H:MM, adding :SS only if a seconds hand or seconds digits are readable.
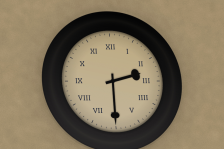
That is 2:30
